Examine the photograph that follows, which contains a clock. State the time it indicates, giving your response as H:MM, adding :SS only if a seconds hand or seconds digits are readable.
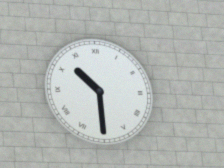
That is 10:30
